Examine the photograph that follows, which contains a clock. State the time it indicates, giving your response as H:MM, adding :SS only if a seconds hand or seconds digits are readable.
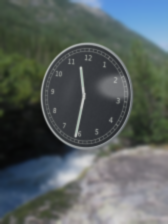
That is 11:31
